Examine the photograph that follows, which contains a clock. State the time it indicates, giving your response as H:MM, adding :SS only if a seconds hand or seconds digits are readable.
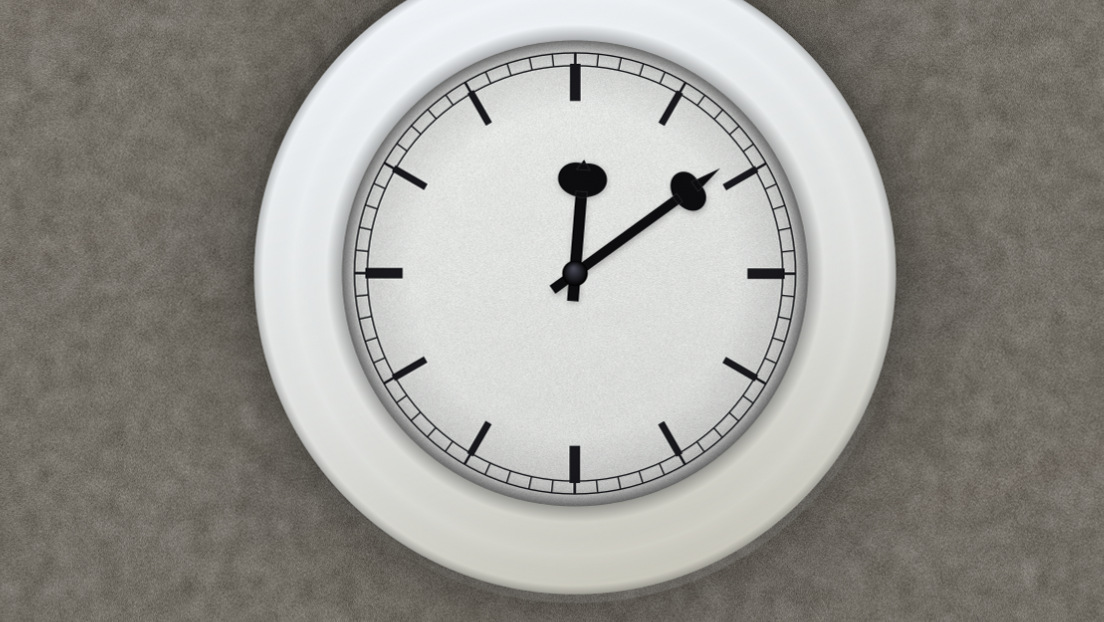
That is 12:09
